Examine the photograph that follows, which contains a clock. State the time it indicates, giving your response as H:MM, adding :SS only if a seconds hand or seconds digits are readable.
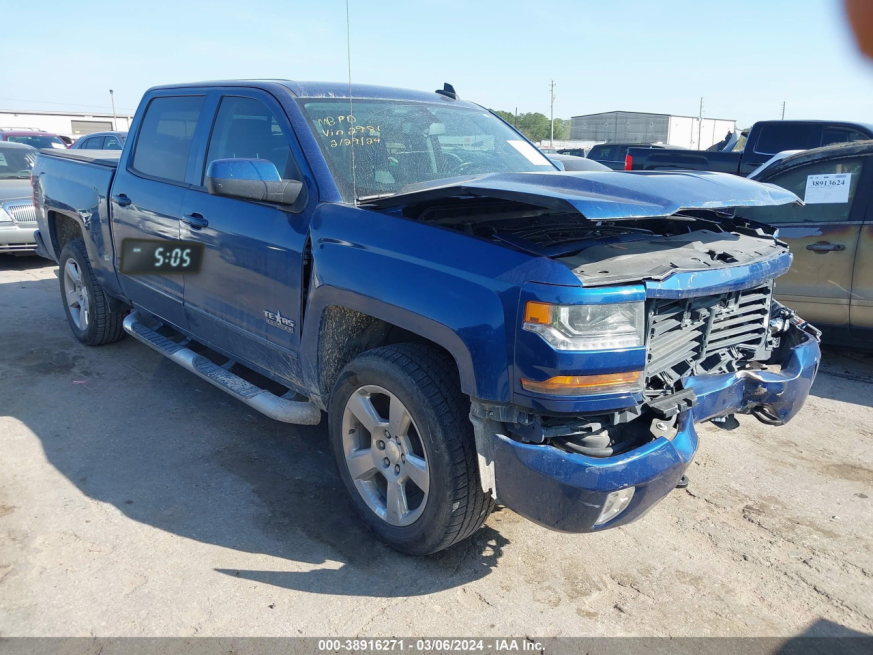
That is 5:05
